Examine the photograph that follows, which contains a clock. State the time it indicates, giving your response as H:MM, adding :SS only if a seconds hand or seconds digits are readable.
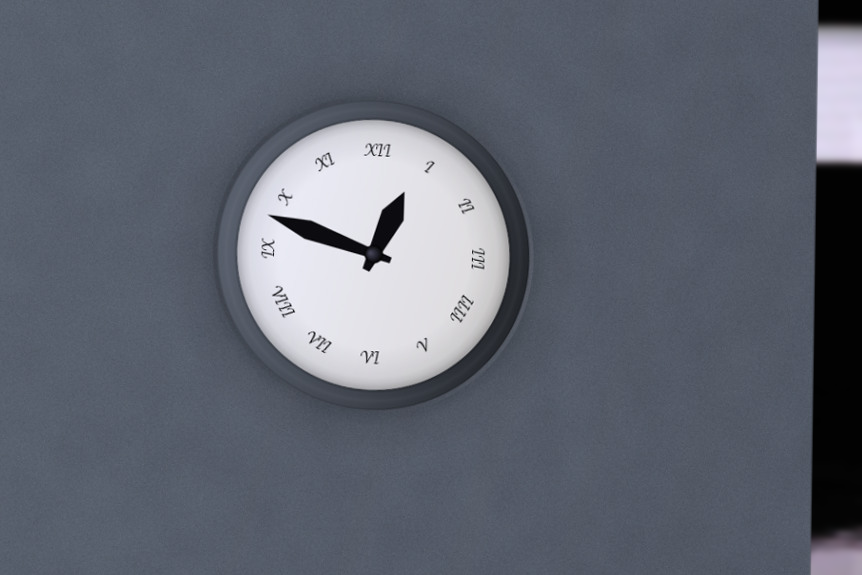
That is 12:48
